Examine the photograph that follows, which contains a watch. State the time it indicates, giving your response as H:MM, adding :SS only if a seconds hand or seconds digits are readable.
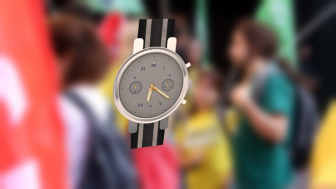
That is 6:21
